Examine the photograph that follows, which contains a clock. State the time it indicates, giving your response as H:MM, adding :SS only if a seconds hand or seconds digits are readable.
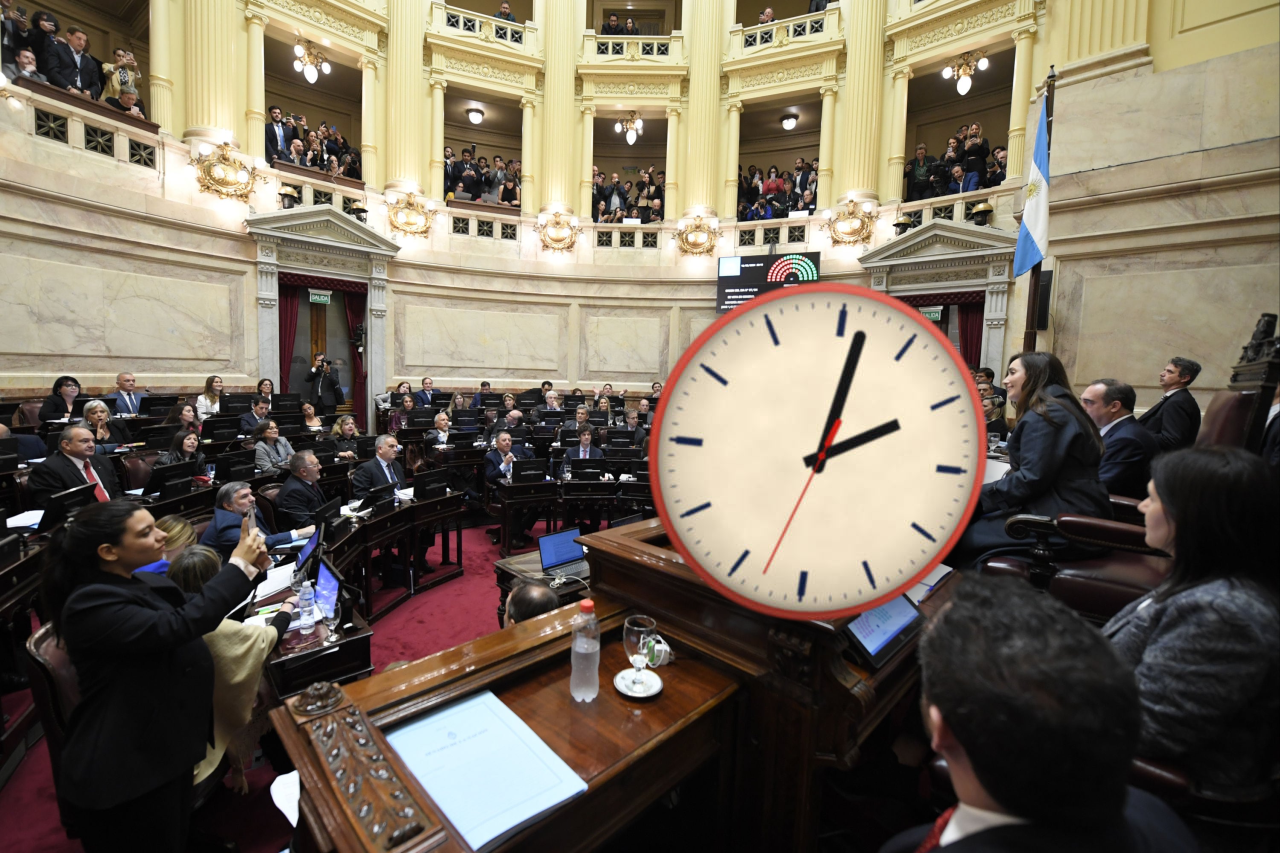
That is 2:01:33
